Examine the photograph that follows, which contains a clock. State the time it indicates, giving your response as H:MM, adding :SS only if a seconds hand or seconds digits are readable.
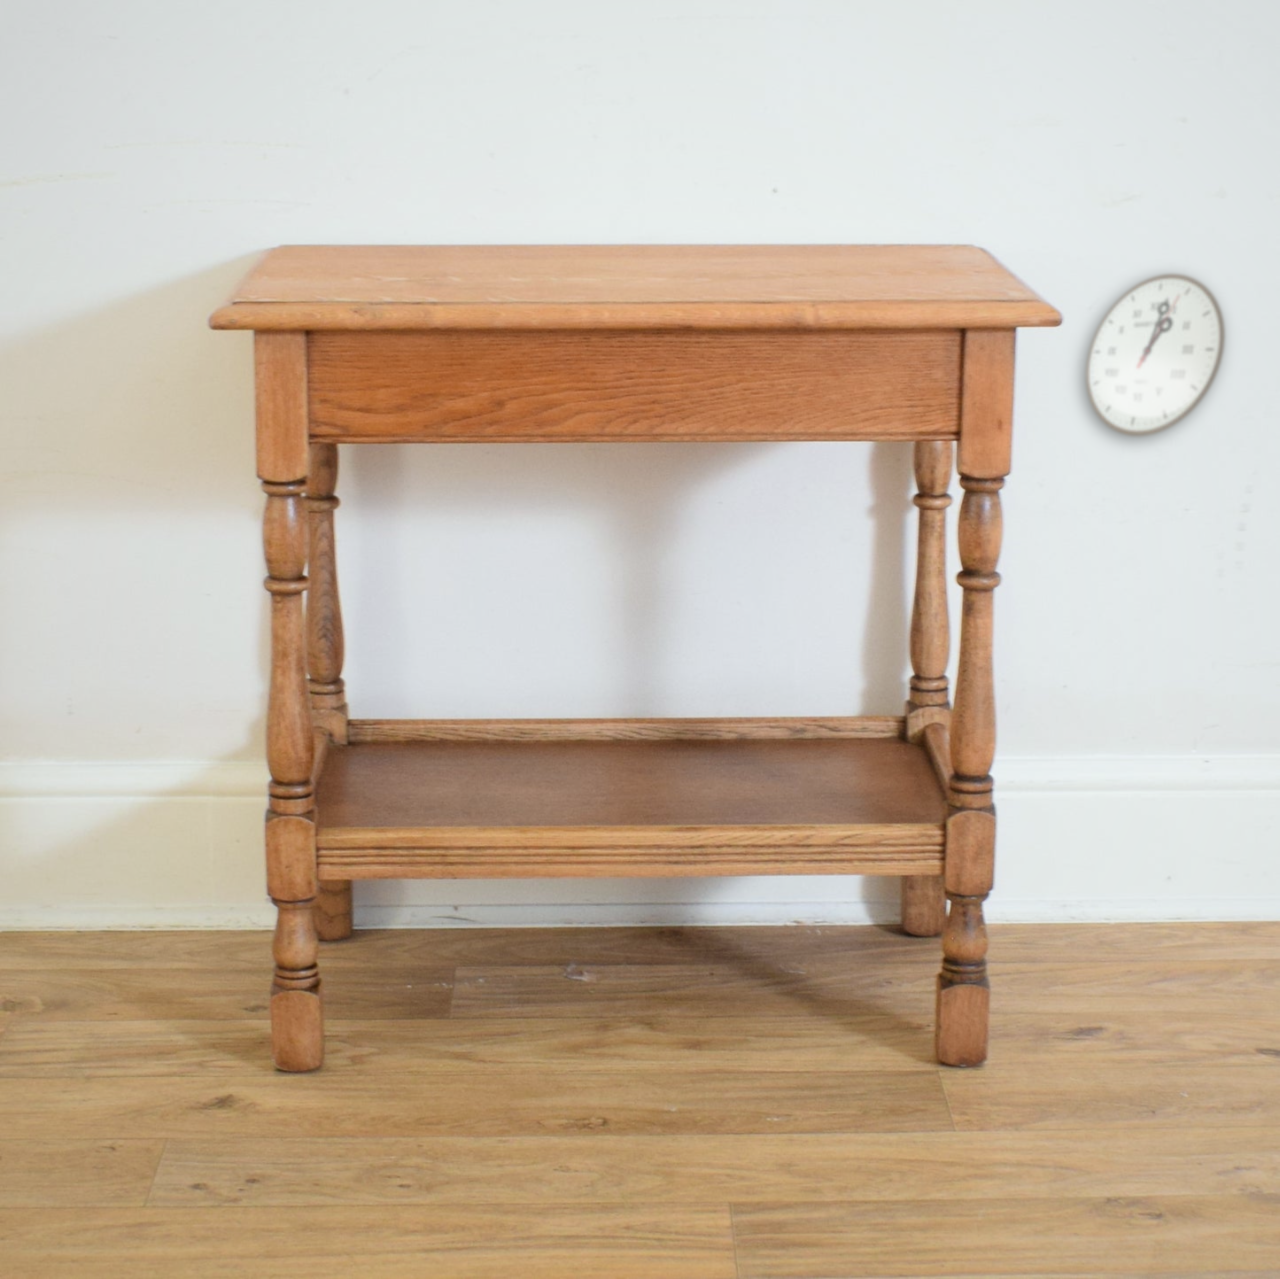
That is 1:02:04
